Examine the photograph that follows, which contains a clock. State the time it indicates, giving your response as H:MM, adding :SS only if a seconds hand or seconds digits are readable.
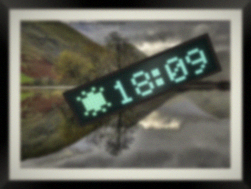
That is 18:09
